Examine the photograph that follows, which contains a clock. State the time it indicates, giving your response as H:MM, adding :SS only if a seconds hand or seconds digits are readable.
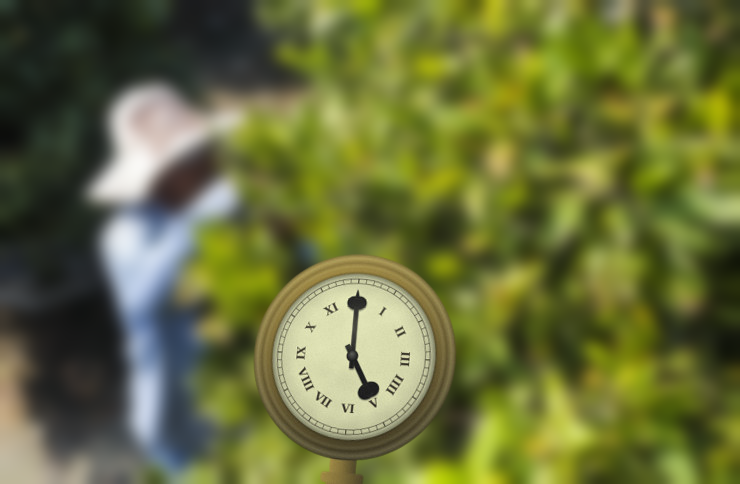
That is 5:00
